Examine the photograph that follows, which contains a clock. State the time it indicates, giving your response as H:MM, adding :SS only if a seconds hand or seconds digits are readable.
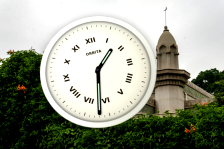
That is 1:32
